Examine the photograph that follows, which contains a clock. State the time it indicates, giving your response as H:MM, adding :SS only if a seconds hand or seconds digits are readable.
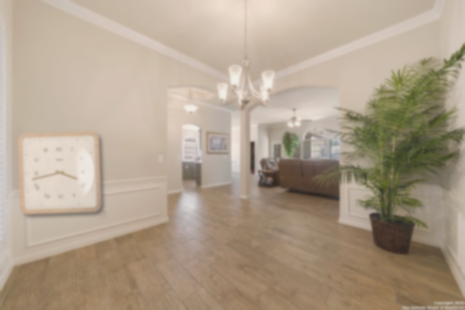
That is 3:43
